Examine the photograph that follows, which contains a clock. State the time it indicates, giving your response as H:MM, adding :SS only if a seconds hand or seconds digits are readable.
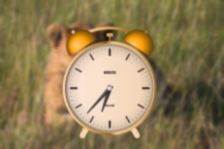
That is 6:37
